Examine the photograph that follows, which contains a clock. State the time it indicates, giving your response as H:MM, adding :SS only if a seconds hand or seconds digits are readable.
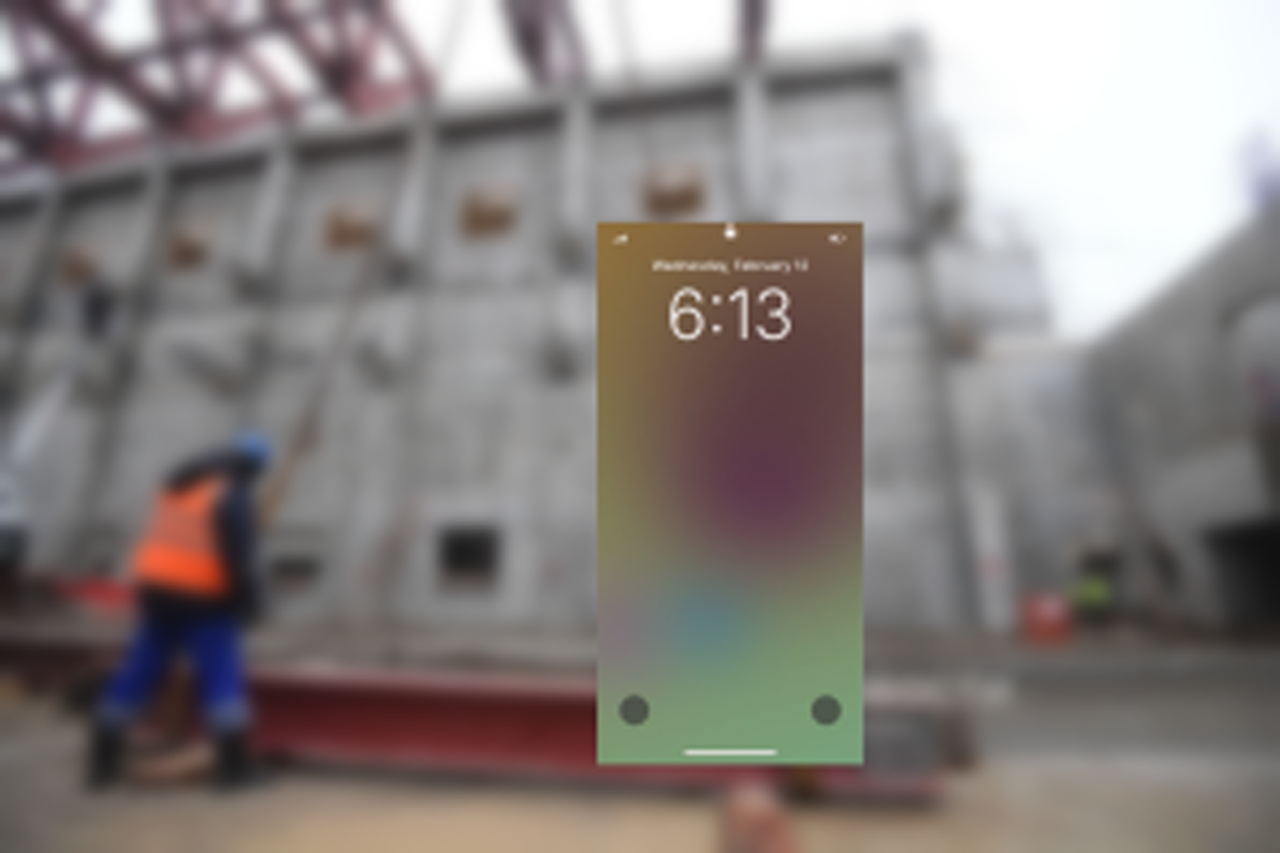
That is 6:13
